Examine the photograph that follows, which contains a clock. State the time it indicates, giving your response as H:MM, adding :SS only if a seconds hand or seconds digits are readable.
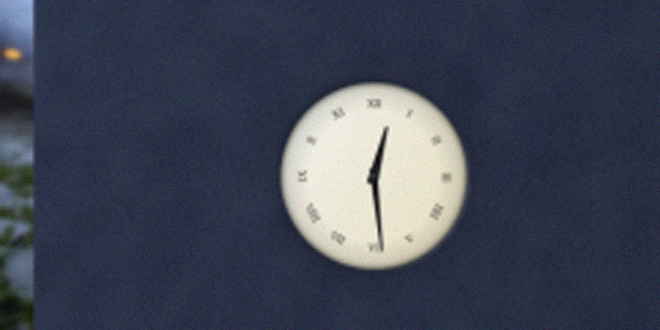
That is 12:29
